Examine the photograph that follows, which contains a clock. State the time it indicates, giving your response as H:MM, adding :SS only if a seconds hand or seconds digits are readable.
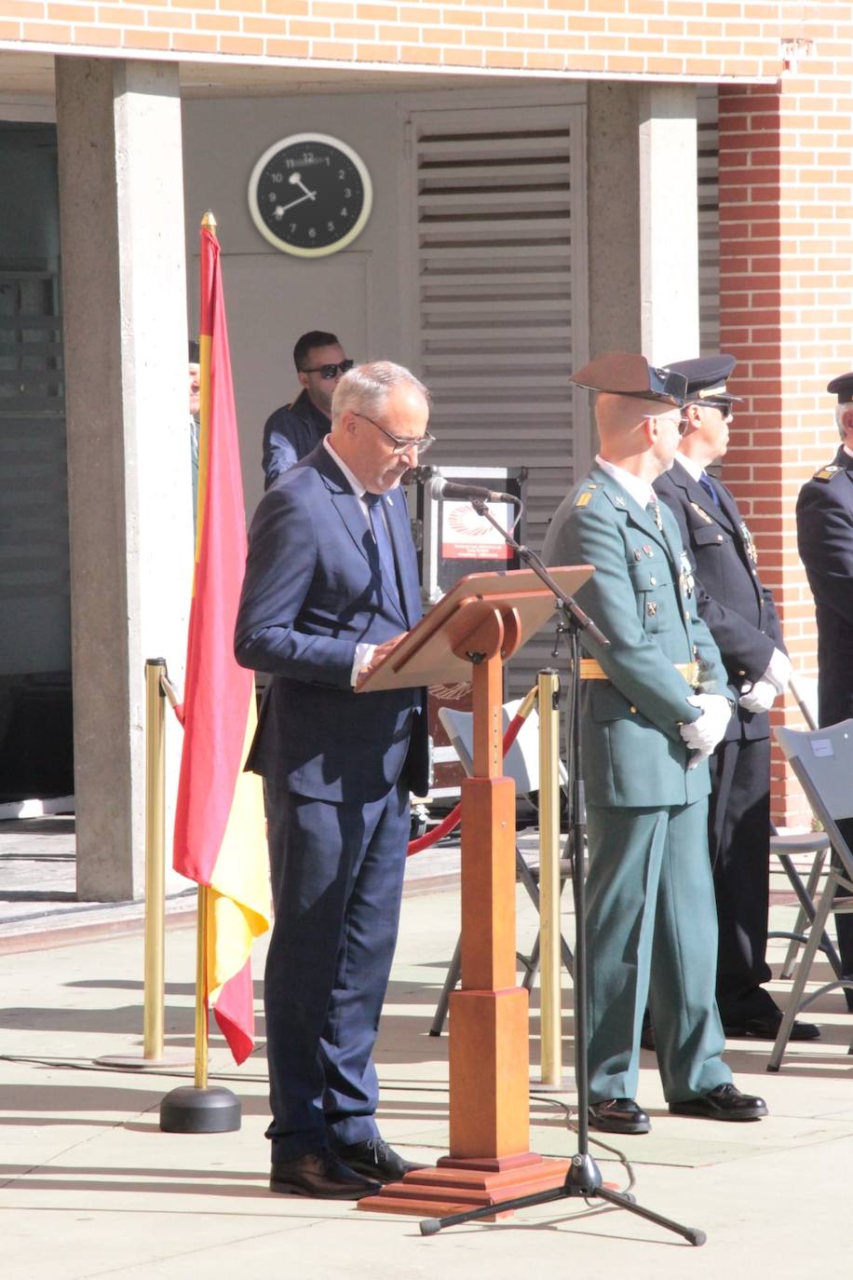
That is 10:41
